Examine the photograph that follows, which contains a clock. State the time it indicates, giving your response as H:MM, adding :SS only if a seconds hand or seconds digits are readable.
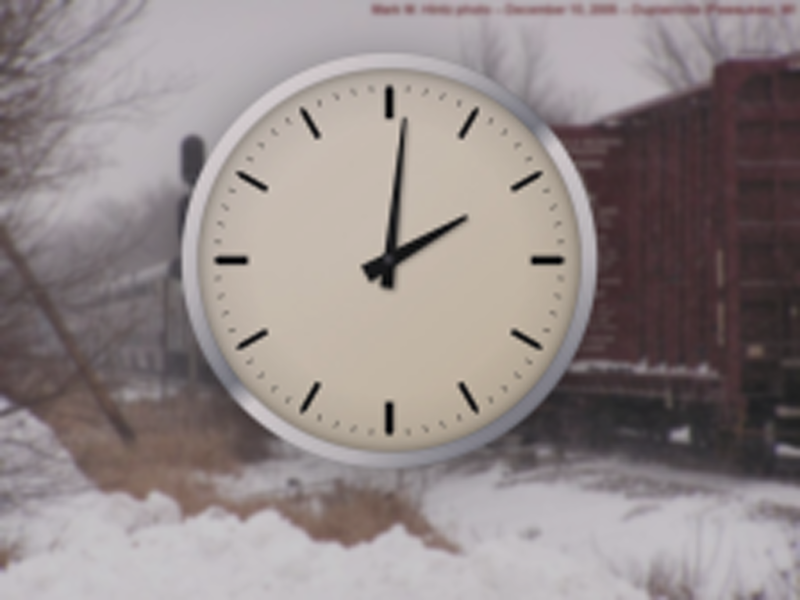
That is 2:01
